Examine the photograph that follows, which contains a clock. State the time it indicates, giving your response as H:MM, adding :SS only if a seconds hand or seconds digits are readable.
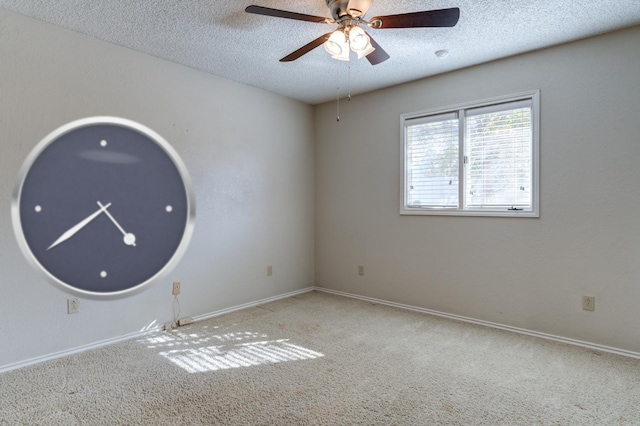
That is 4:39
